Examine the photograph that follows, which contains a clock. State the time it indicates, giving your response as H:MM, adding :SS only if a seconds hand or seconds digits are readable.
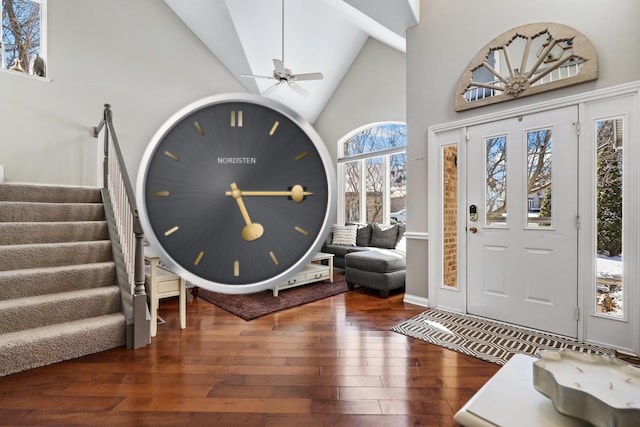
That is 5:15
